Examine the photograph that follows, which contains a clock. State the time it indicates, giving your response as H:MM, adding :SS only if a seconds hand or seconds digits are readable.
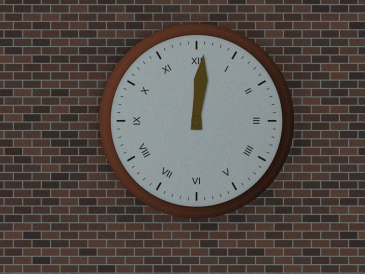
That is 12:01
